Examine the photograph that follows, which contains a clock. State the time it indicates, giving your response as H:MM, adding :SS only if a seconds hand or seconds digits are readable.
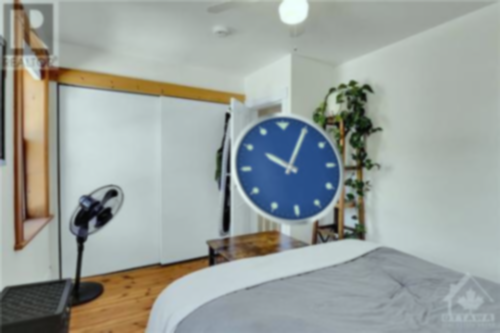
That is 10:05
